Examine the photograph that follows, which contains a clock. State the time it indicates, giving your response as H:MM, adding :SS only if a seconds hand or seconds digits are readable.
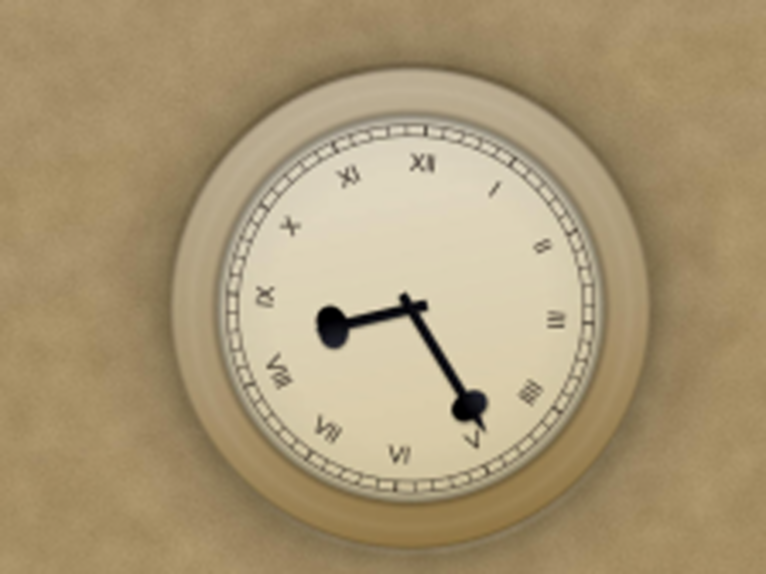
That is 8:24
